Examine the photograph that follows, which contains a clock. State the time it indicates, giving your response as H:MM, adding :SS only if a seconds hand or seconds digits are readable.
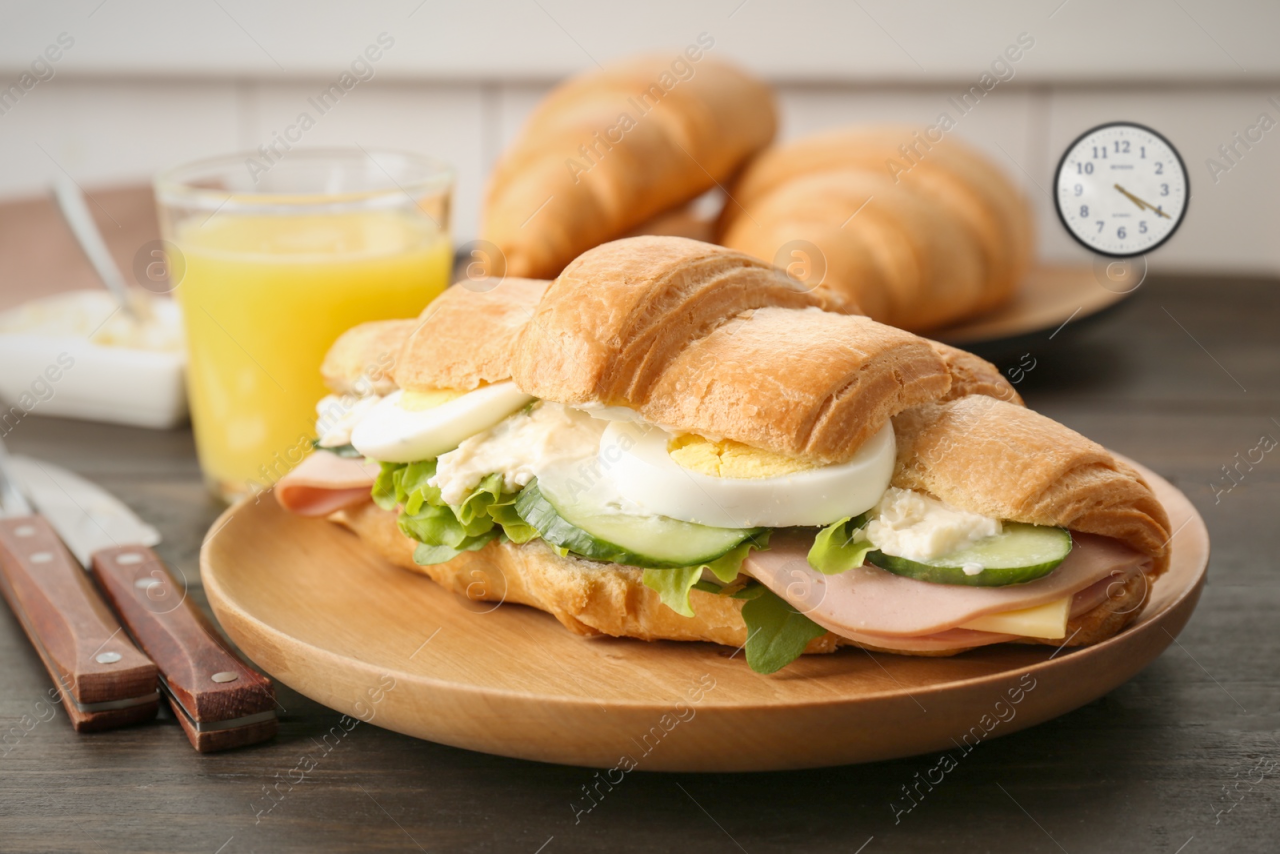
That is 4:20
